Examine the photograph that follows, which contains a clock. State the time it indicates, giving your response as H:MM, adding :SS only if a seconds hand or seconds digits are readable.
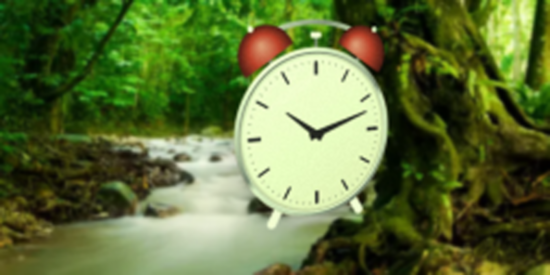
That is 10:12
